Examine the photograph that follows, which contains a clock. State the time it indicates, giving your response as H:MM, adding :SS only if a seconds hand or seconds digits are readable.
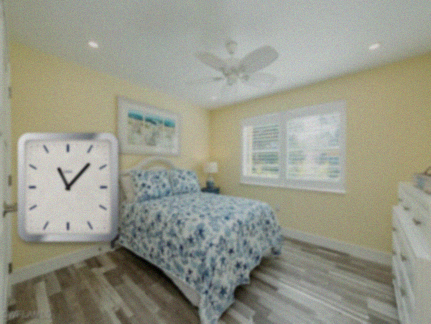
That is 11:07
